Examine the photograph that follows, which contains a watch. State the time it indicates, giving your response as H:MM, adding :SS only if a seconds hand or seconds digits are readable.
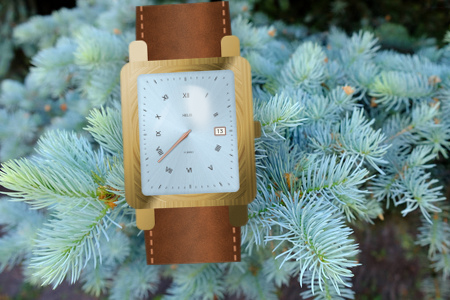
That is 7:38
